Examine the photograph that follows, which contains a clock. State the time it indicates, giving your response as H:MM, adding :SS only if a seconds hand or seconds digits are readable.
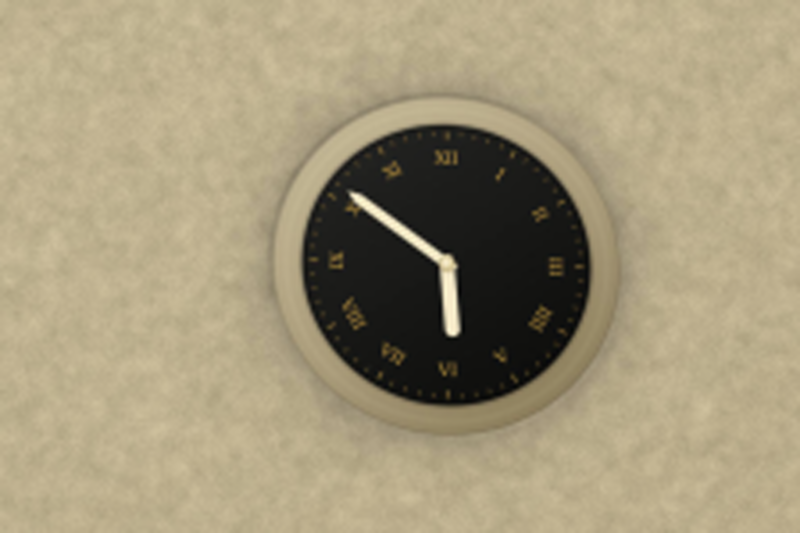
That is 5:51
